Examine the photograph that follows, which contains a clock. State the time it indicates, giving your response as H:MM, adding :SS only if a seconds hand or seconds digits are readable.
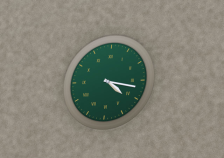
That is 4:17
